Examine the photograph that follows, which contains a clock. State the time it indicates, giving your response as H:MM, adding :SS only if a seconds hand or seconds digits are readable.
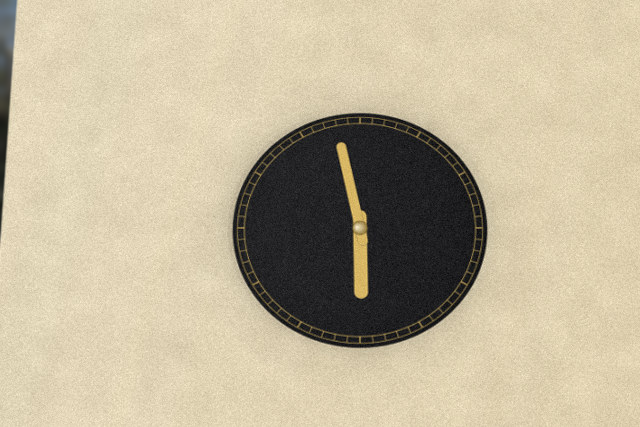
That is 5:58
